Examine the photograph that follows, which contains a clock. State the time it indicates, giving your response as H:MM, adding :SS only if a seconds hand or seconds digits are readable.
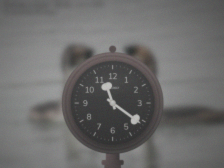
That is 11:21
